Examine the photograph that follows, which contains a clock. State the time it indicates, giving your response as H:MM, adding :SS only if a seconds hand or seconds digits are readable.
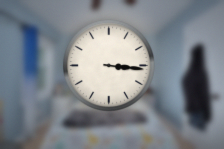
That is 3:16
